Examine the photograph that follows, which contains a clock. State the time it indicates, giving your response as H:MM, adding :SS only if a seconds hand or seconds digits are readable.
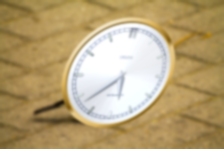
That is 5:38
